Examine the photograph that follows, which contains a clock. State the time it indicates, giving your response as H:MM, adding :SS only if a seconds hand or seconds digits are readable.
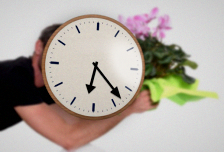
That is 6:23
